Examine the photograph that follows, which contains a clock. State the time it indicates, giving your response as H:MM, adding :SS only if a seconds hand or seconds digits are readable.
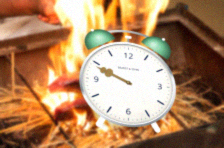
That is 9:49
